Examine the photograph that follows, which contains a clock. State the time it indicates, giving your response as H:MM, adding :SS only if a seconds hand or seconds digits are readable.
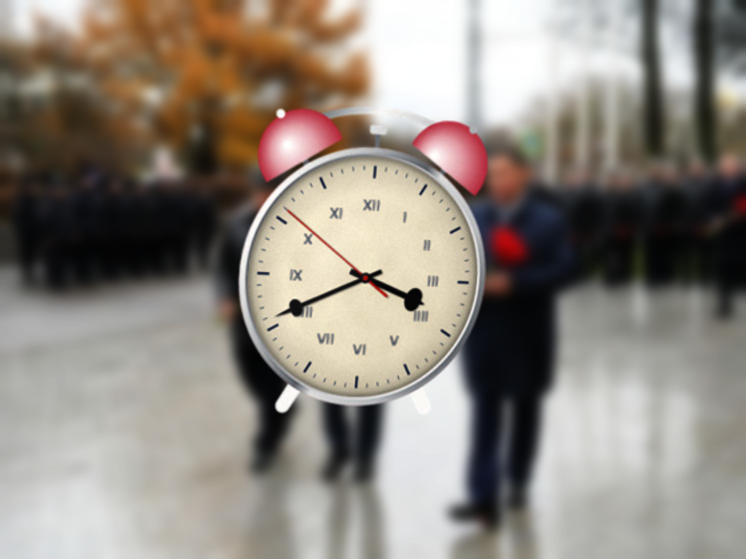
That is 3:40:51
